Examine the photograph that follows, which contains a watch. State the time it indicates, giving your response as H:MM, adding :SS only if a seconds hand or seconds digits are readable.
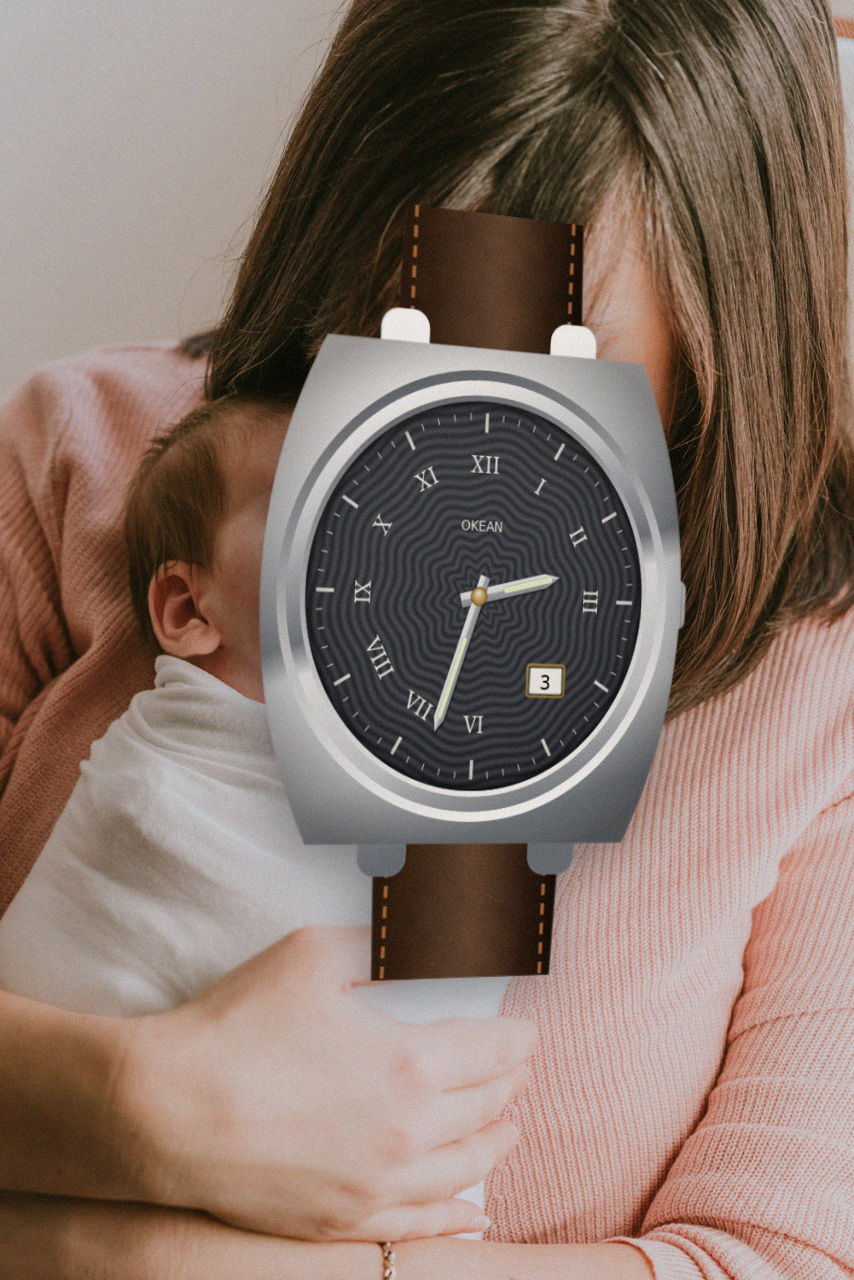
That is 2:33
